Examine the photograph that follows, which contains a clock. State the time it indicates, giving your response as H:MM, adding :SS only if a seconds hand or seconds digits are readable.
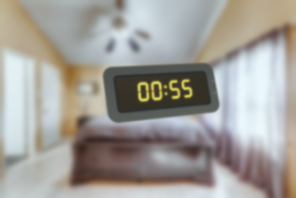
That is 0:55
